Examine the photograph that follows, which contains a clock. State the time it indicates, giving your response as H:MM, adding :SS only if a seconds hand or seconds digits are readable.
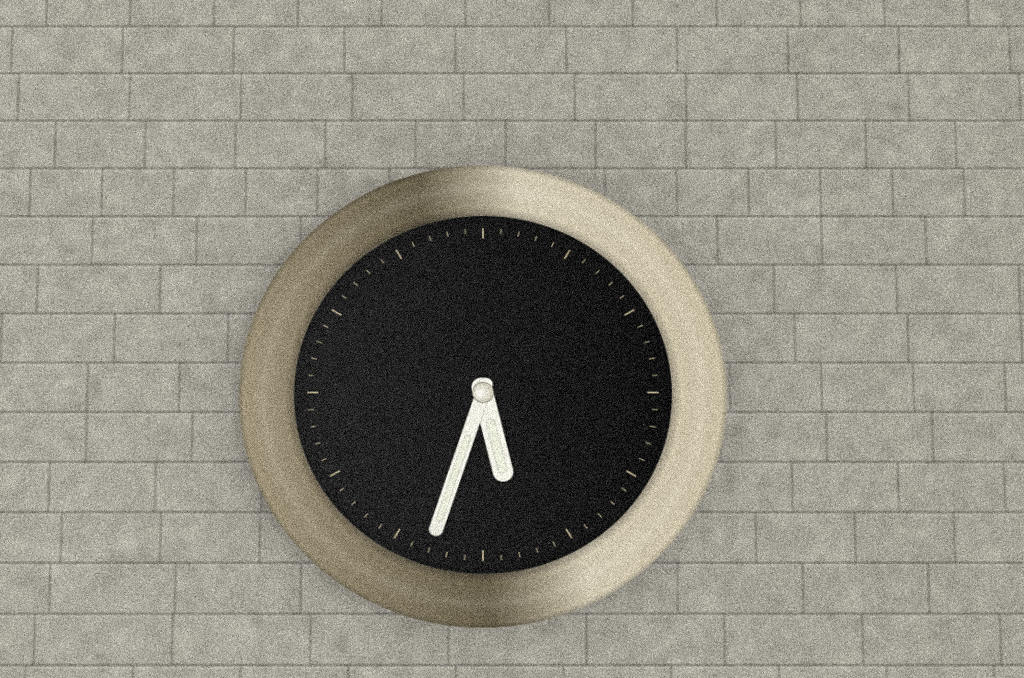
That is 5:33
